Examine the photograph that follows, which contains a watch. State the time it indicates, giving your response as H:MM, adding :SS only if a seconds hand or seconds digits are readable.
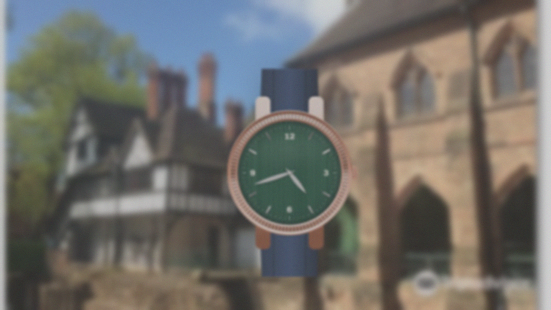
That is 4:42
